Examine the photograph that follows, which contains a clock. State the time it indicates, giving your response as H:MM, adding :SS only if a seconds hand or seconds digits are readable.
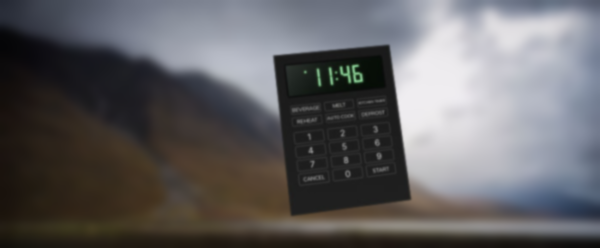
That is 11:46
